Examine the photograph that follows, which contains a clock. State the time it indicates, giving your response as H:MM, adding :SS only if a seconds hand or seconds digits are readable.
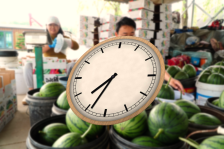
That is 7:34
